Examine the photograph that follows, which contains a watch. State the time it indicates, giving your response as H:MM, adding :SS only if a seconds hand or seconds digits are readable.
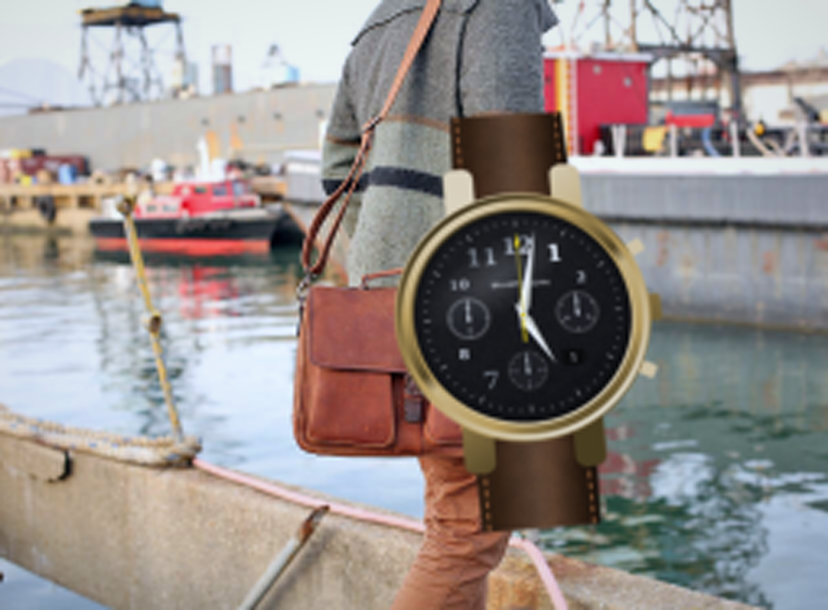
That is 5:02
